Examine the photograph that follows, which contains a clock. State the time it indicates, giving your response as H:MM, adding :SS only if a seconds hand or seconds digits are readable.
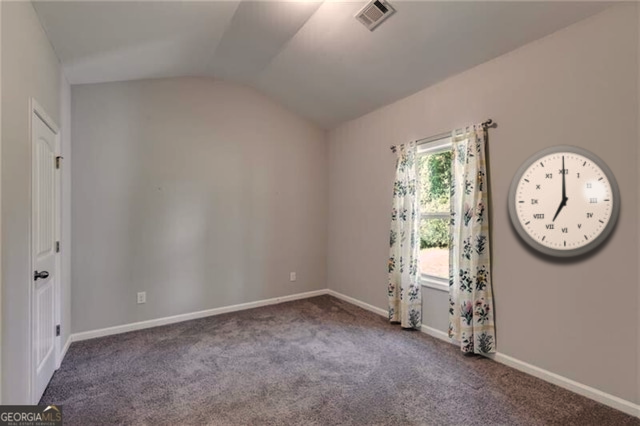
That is 7:00
